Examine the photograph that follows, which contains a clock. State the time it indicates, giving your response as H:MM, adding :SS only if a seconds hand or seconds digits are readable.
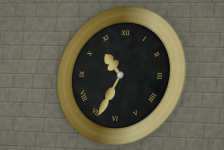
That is 10:34
